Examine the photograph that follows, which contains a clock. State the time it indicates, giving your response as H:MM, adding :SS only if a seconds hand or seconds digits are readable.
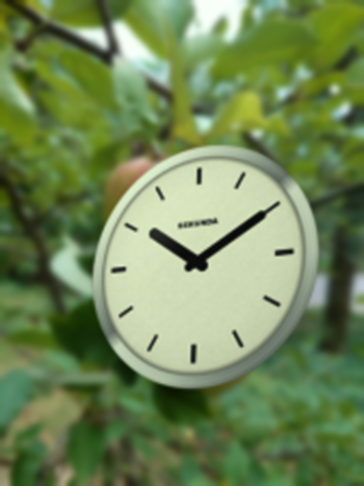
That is 10:10
